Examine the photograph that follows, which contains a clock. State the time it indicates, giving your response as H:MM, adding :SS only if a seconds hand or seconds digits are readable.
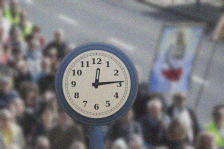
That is 12:14
